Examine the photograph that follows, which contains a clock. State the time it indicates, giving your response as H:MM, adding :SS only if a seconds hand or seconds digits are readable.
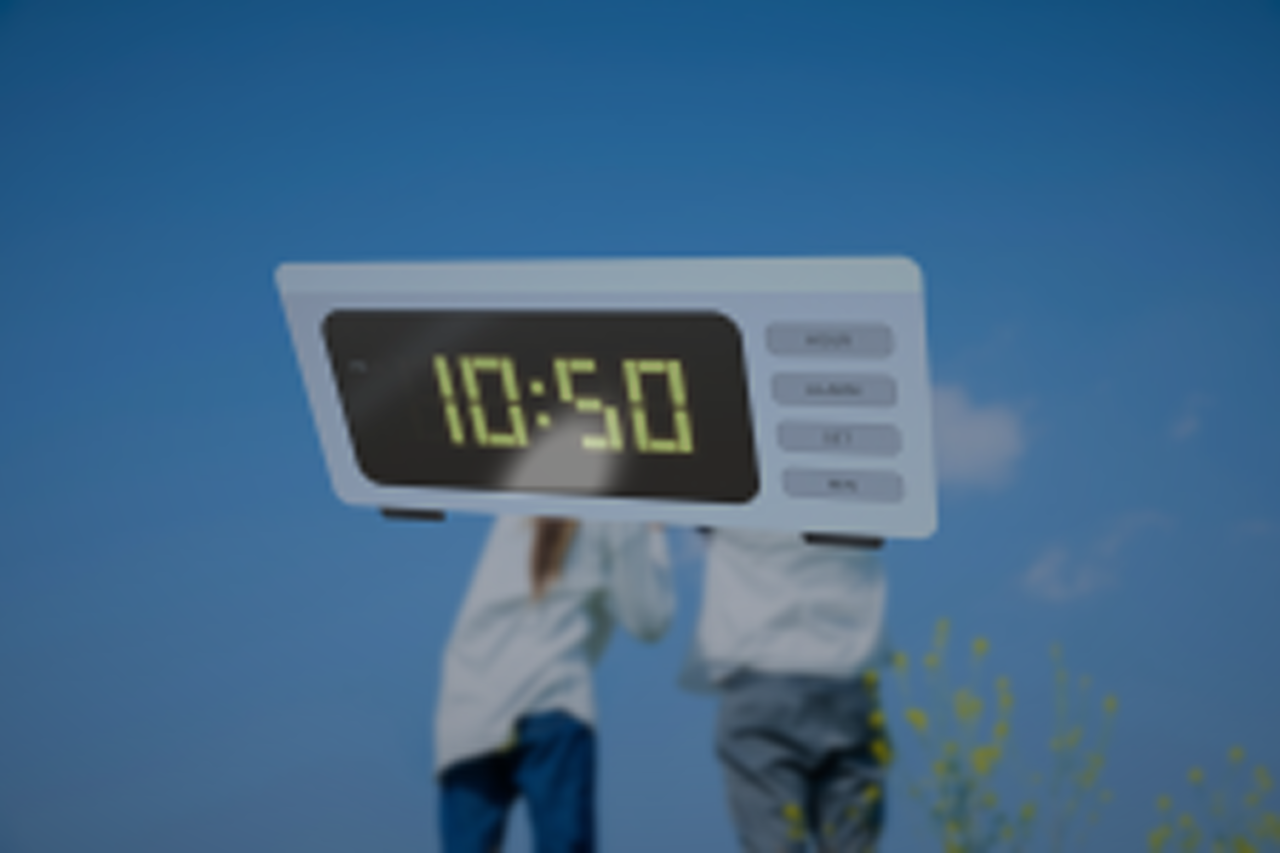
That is 10:50
